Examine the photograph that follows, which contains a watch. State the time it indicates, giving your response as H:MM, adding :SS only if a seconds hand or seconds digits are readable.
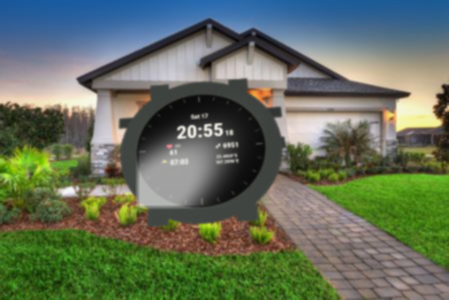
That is 20:55
